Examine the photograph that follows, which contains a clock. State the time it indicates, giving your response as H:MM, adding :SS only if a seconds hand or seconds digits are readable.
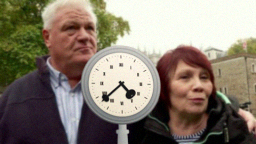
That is 4:38
